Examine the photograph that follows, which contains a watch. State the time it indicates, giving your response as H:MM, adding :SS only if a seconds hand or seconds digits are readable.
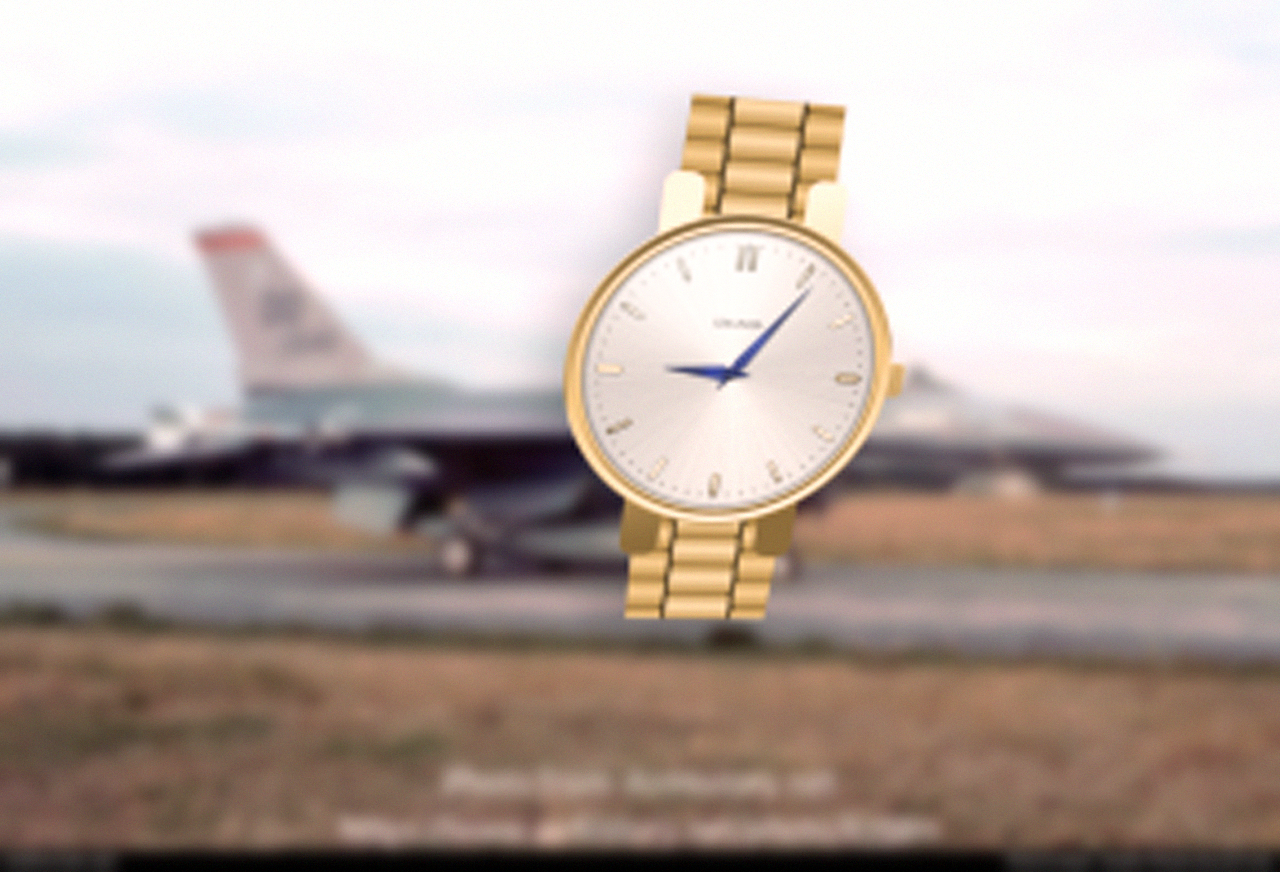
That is 9:06
